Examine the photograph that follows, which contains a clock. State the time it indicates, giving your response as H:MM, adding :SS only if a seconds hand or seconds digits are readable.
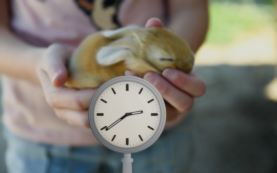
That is 2:39
